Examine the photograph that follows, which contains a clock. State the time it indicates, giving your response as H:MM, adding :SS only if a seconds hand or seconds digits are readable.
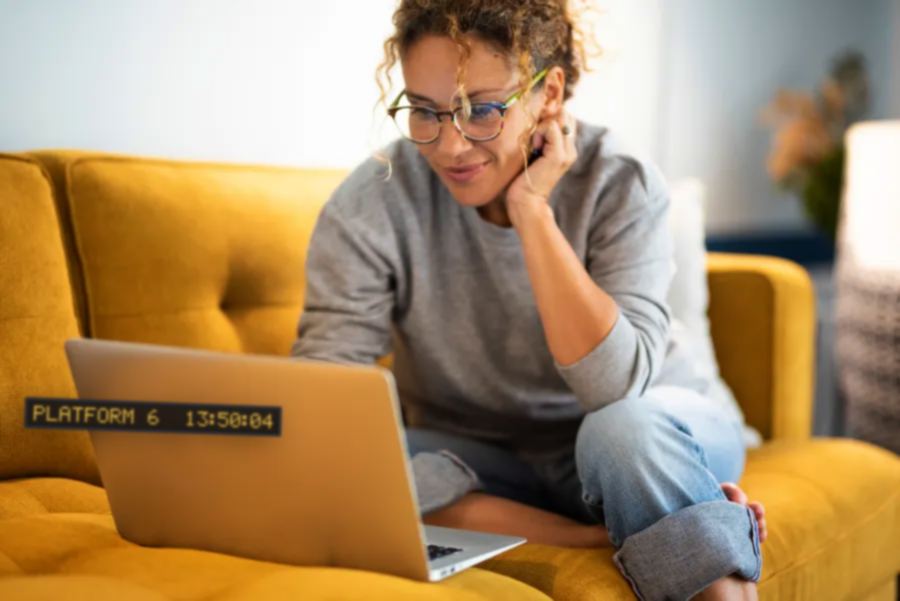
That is 13:50:04
